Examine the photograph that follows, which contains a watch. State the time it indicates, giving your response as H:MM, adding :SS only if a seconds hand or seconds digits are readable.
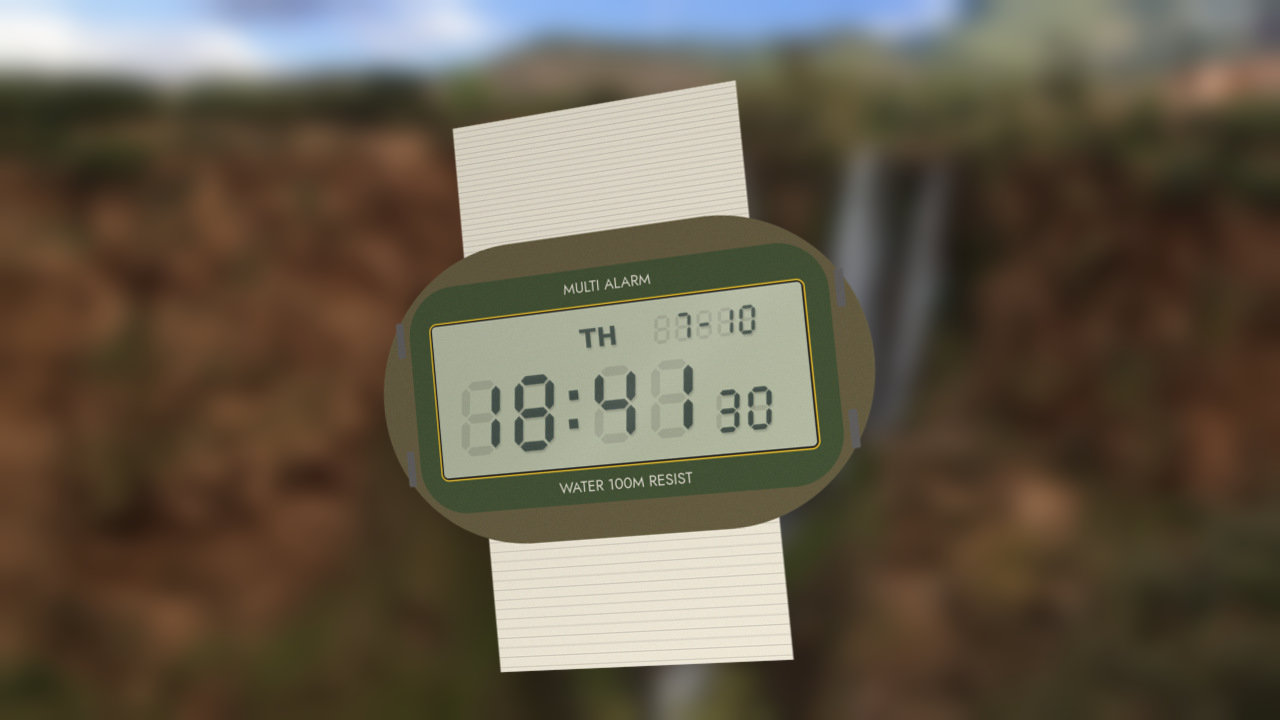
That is 18:41:30
